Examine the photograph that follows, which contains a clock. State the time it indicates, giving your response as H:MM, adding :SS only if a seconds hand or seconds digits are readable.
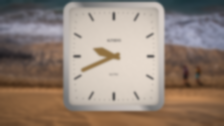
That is 9:41
